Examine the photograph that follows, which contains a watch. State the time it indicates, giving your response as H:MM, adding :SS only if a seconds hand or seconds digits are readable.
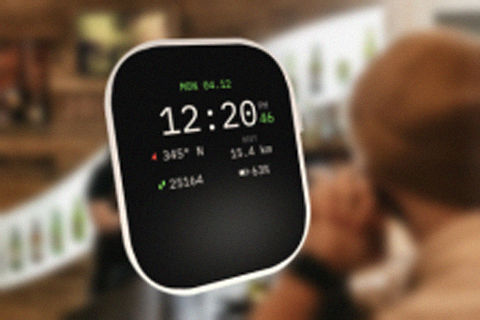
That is 12:20
